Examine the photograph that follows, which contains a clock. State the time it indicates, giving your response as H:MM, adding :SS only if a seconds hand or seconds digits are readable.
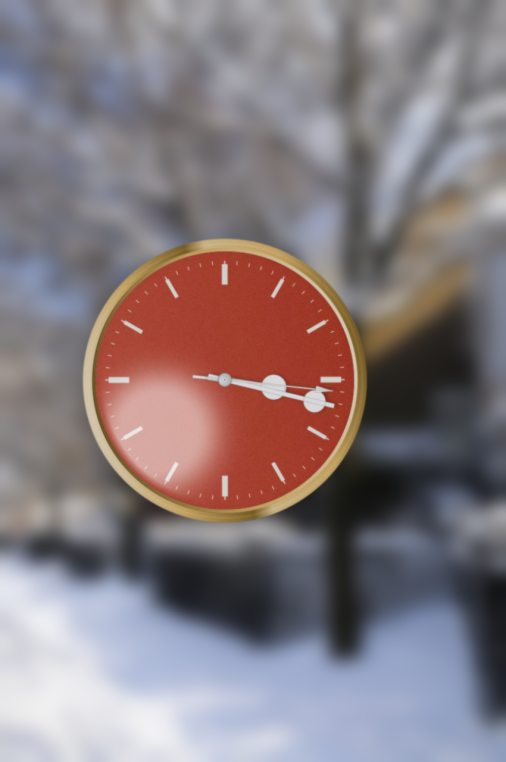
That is 3:17:16
